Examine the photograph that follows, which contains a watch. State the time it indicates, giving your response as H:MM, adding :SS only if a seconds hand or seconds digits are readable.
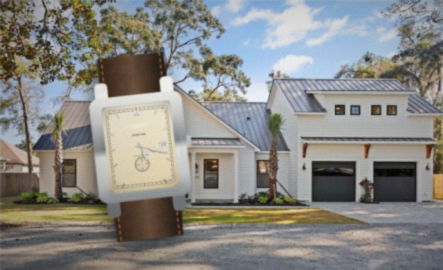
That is 5:18
